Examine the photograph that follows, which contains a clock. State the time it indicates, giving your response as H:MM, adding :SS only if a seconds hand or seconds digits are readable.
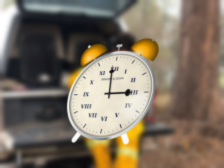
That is 2:59
